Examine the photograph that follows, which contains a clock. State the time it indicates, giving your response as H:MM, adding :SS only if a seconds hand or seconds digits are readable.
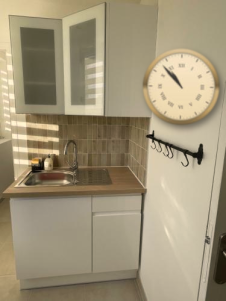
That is 10:53
